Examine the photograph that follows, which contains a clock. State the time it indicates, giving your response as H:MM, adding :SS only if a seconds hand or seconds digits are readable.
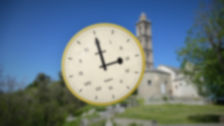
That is 3:00
